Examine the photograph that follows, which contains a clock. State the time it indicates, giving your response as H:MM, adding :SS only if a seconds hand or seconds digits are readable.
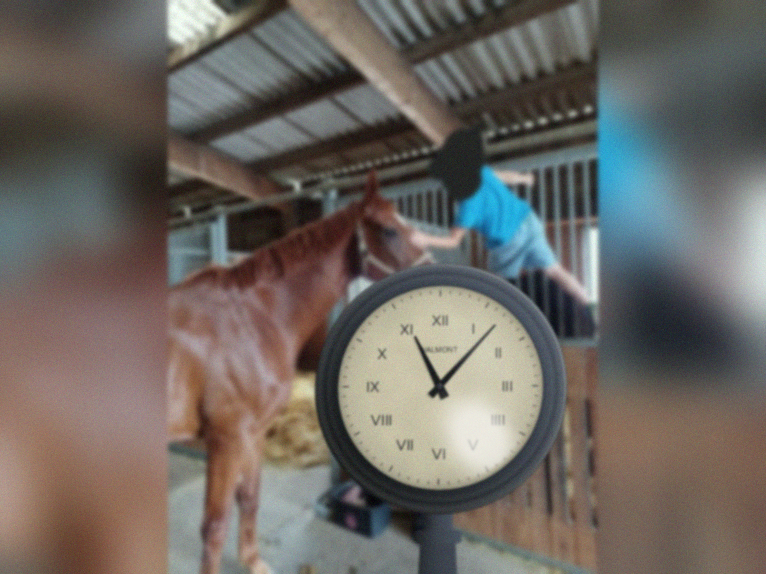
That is 11:07
